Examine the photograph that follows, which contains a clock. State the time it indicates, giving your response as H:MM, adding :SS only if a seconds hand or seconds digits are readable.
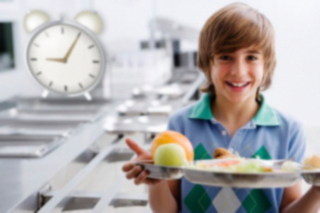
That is 9:05
